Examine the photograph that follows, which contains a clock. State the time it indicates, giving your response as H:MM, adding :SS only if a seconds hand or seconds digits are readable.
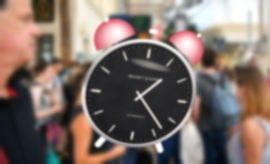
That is 1:23
